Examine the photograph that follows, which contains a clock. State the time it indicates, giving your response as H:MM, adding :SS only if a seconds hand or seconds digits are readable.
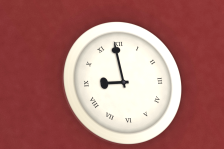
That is 8:59
